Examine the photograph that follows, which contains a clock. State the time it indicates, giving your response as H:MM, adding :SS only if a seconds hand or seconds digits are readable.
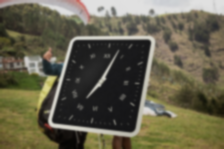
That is 7:03
